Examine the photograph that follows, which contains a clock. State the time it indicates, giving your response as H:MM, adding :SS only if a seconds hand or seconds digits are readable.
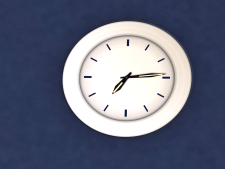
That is 7:14
